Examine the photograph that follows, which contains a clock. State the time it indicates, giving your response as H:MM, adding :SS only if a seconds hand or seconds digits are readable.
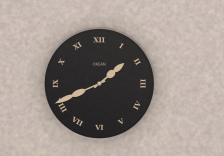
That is 1:41
